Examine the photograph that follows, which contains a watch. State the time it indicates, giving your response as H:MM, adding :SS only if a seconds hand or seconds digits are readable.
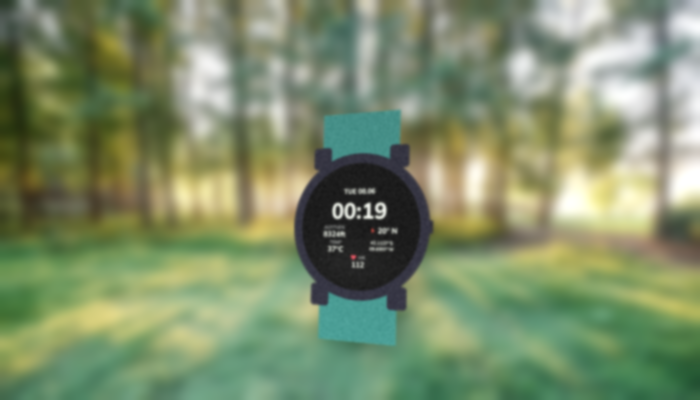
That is 0:19
